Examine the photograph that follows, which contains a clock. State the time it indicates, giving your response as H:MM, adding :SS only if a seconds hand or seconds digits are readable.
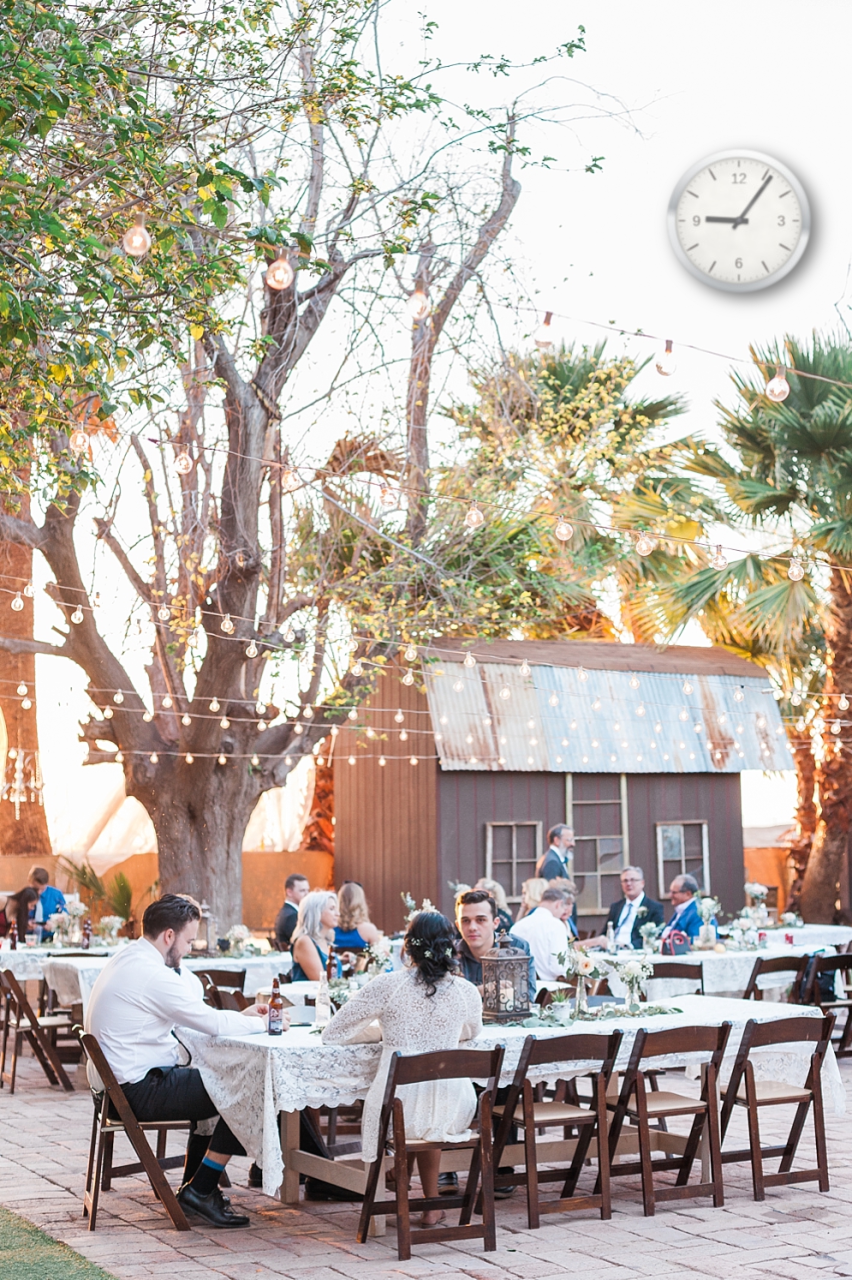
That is 9:06
